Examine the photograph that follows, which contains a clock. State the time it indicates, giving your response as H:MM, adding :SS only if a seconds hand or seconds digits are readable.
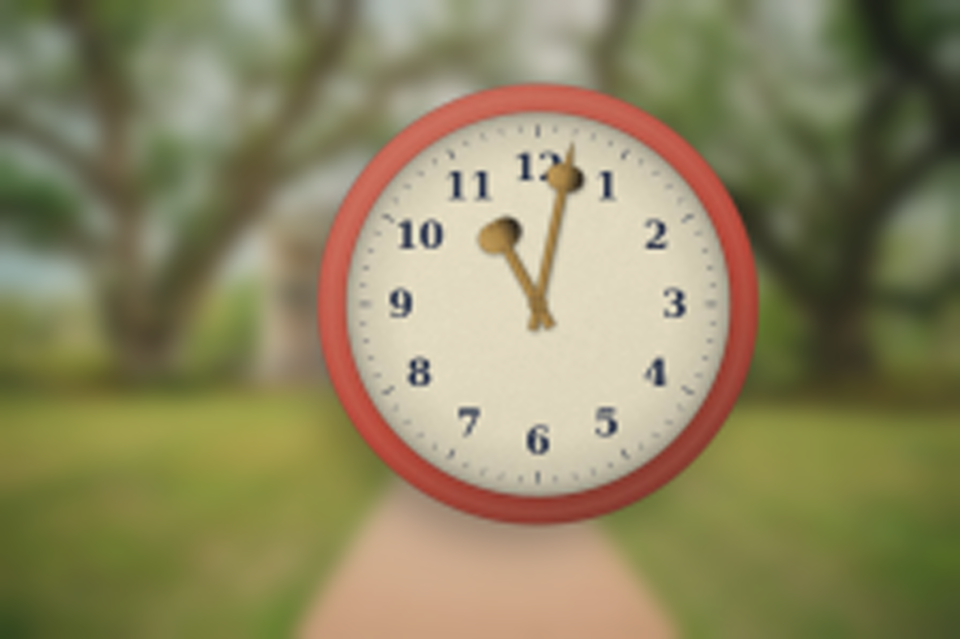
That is 11:02
